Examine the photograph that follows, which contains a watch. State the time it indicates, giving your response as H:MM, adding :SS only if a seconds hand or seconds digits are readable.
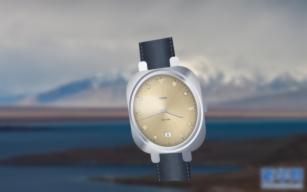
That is 3:43
